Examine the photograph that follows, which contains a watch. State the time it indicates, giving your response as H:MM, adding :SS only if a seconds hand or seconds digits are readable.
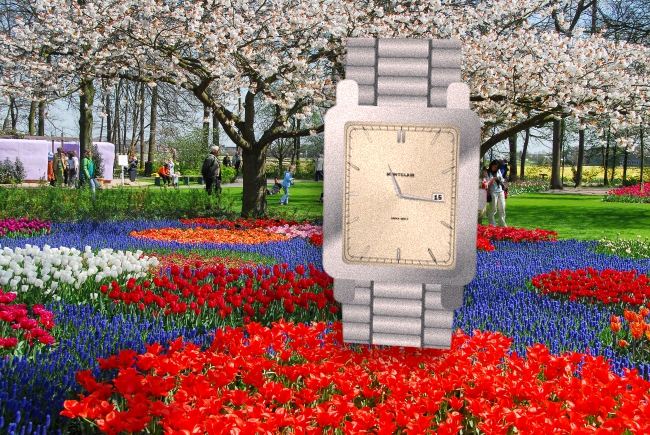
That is 11:16
